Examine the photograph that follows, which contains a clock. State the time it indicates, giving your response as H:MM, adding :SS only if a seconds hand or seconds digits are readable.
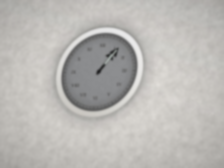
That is 1:06
